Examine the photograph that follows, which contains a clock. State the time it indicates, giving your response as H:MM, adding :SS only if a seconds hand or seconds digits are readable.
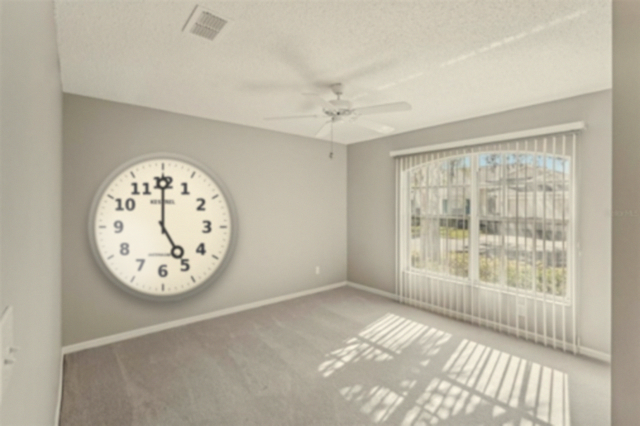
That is 5:00
